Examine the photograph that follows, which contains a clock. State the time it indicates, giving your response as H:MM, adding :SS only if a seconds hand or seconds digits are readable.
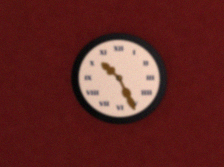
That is 10:26
